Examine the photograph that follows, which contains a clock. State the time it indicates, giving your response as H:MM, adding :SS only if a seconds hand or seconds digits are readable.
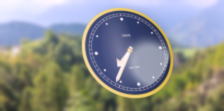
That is 7:36
